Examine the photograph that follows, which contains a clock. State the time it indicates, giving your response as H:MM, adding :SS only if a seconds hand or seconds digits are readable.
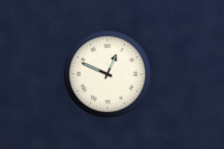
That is 12:49
